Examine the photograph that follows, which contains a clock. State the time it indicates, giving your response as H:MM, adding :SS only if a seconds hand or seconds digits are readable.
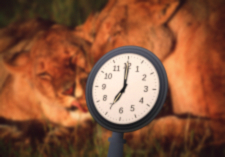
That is 7:00
